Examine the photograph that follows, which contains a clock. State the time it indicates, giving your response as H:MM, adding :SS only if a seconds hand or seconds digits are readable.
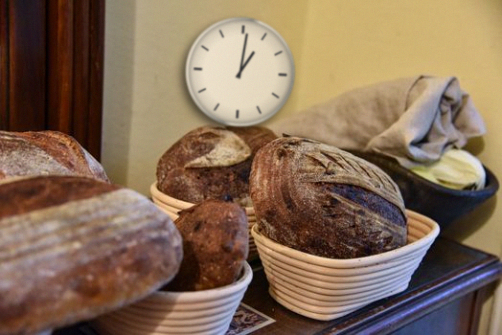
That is 1:01
